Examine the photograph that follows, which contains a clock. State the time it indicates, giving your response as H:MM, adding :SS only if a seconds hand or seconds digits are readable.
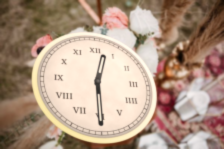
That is 12:30
